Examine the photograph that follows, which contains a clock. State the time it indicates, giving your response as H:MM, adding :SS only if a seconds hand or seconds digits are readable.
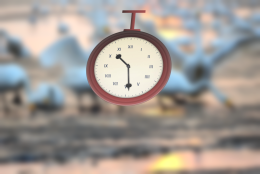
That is 10:29
